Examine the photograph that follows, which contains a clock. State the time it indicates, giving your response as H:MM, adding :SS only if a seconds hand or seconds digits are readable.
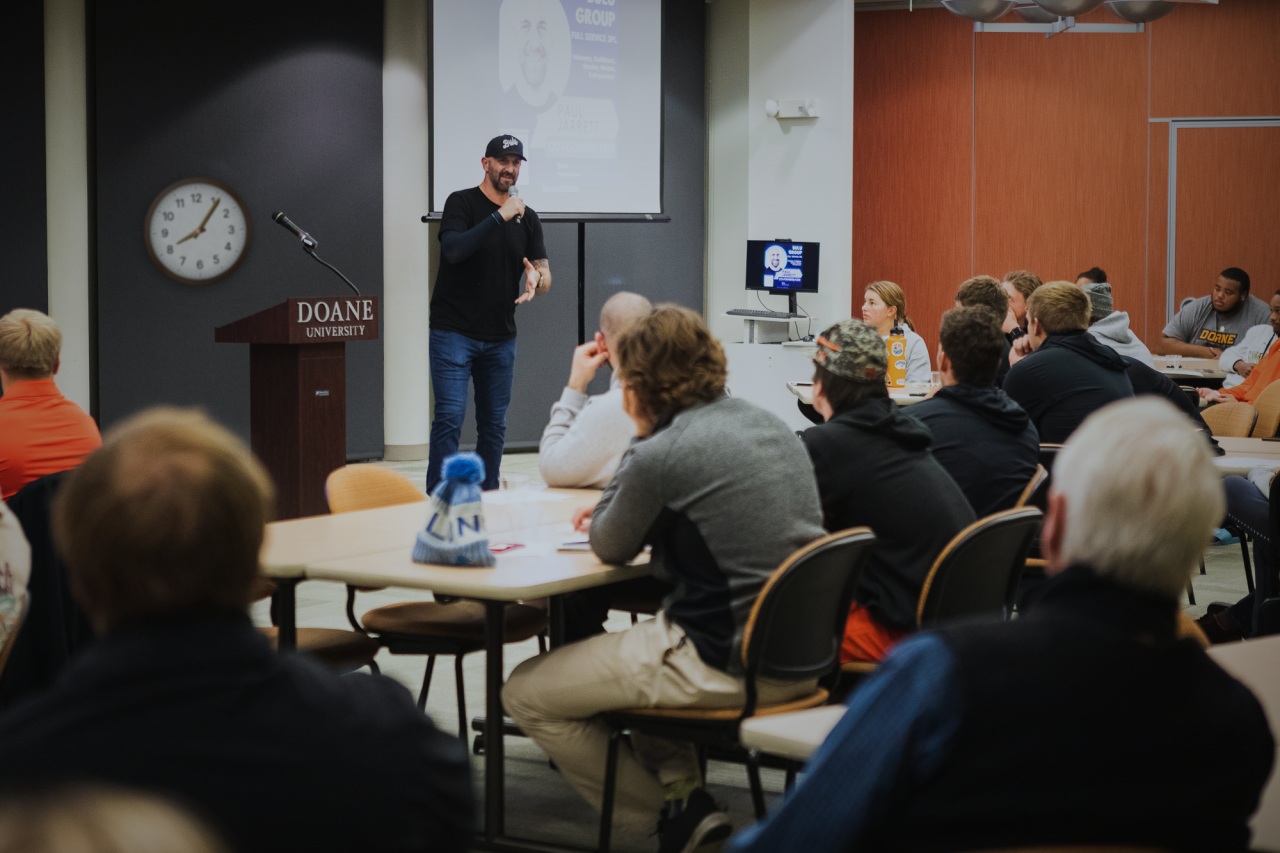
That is 8:06
